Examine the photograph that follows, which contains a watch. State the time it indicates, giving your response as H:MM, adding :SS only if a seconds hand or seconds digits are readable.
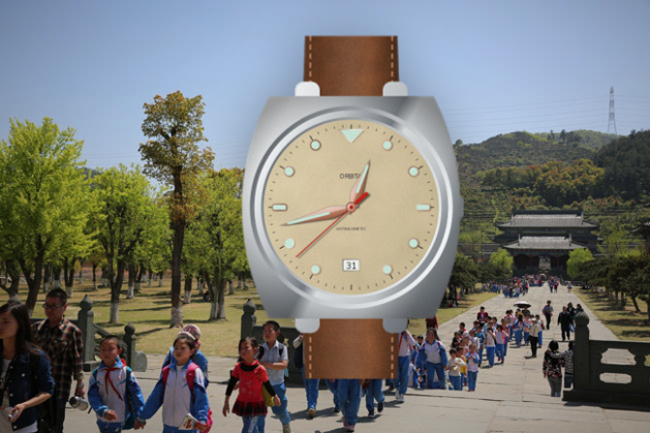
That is 12:42:38
